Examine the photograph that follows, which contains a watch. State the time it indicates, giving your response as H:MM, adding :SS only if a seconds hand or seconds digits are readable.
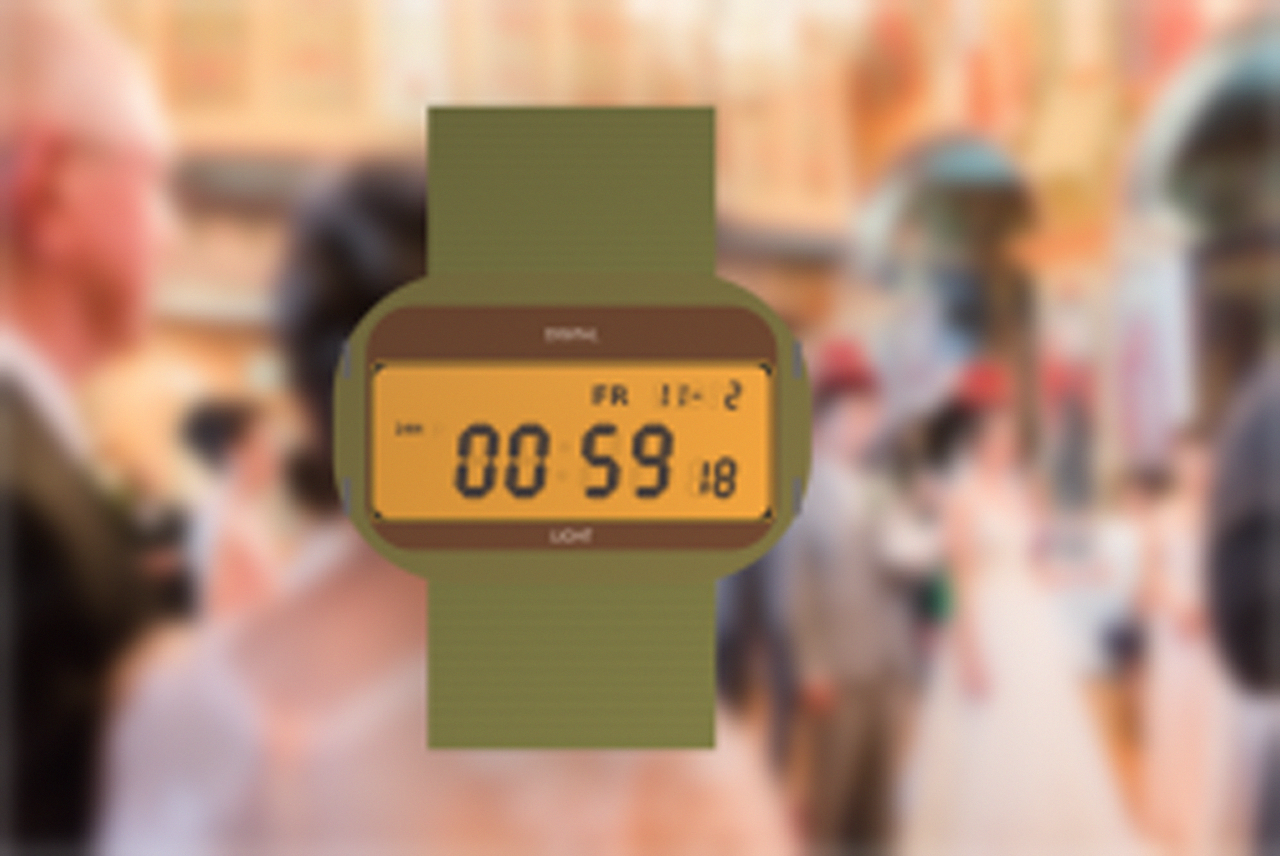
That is 0:59:18
